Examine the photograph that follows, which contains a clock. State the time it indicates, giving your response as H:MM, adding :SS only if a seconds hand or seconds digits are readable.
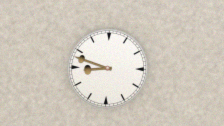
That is 8:48
